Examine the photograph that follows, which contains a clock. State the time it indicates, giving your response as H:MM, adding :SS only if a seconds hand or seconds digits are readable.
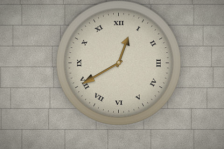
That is 12:40
